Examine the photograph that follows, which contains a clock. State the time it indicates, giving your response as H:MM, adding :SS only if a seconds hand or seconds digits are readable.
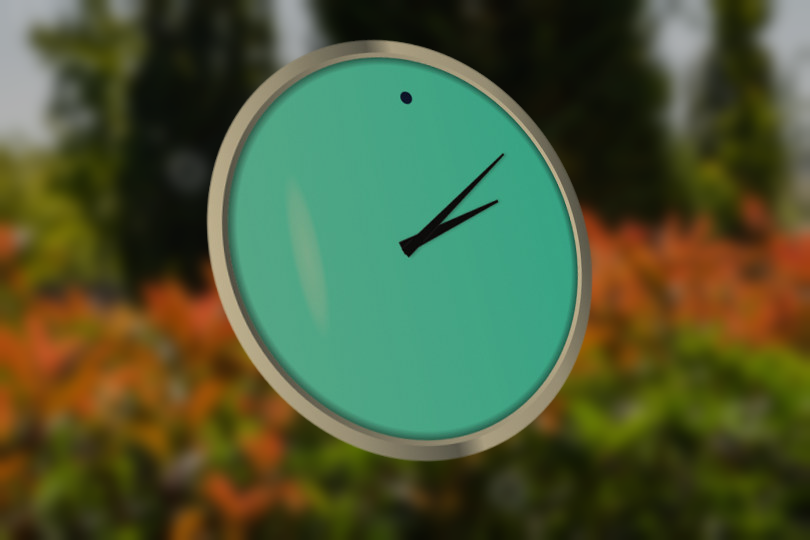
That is 2:08
